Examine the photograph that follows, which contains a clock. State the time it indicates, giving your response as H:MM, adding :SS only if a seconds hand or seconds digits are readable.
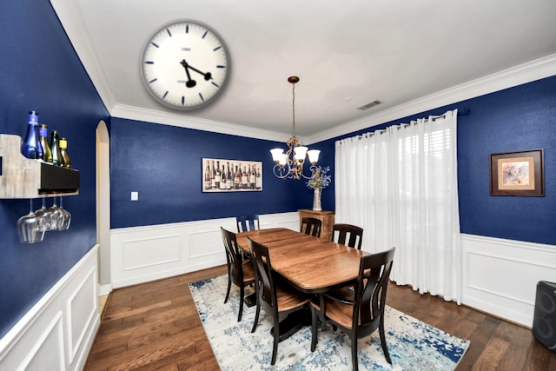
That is 5:19
